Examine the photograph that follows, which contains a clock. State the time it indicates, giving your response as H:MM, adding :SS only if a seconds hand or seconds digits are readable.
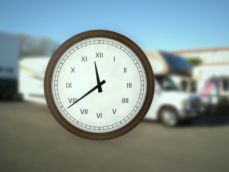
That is 11:39
